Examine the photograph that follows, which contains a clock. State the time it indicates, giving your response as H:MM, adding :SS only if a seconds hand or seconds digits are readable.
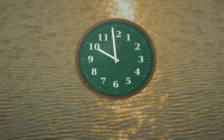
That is 9:59
